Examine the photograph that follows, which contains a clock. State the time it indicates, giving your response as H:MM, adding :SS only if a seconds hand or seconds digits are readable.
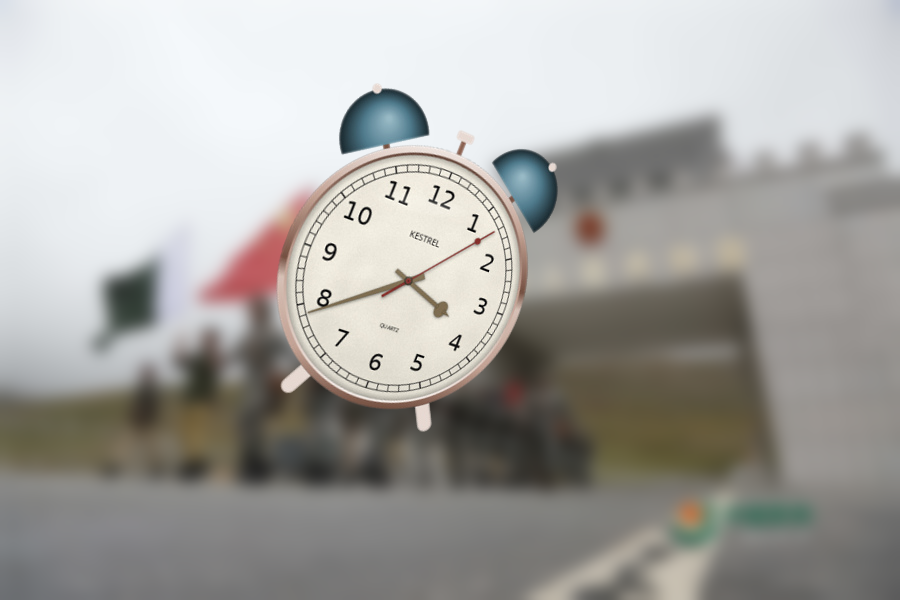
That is 3:39:07
